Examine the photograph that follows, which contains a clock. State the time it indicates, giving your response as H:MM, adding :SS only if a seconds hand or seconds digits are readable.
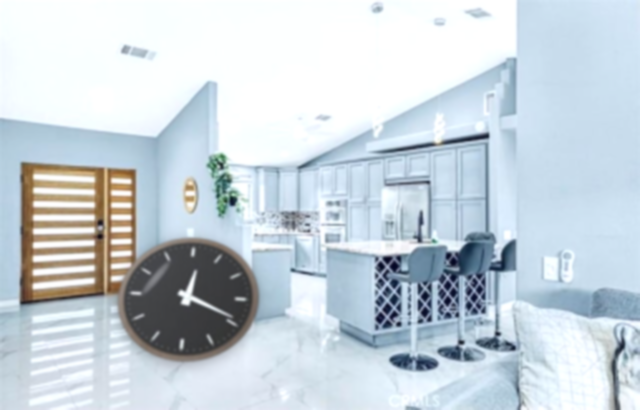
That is 12:19
